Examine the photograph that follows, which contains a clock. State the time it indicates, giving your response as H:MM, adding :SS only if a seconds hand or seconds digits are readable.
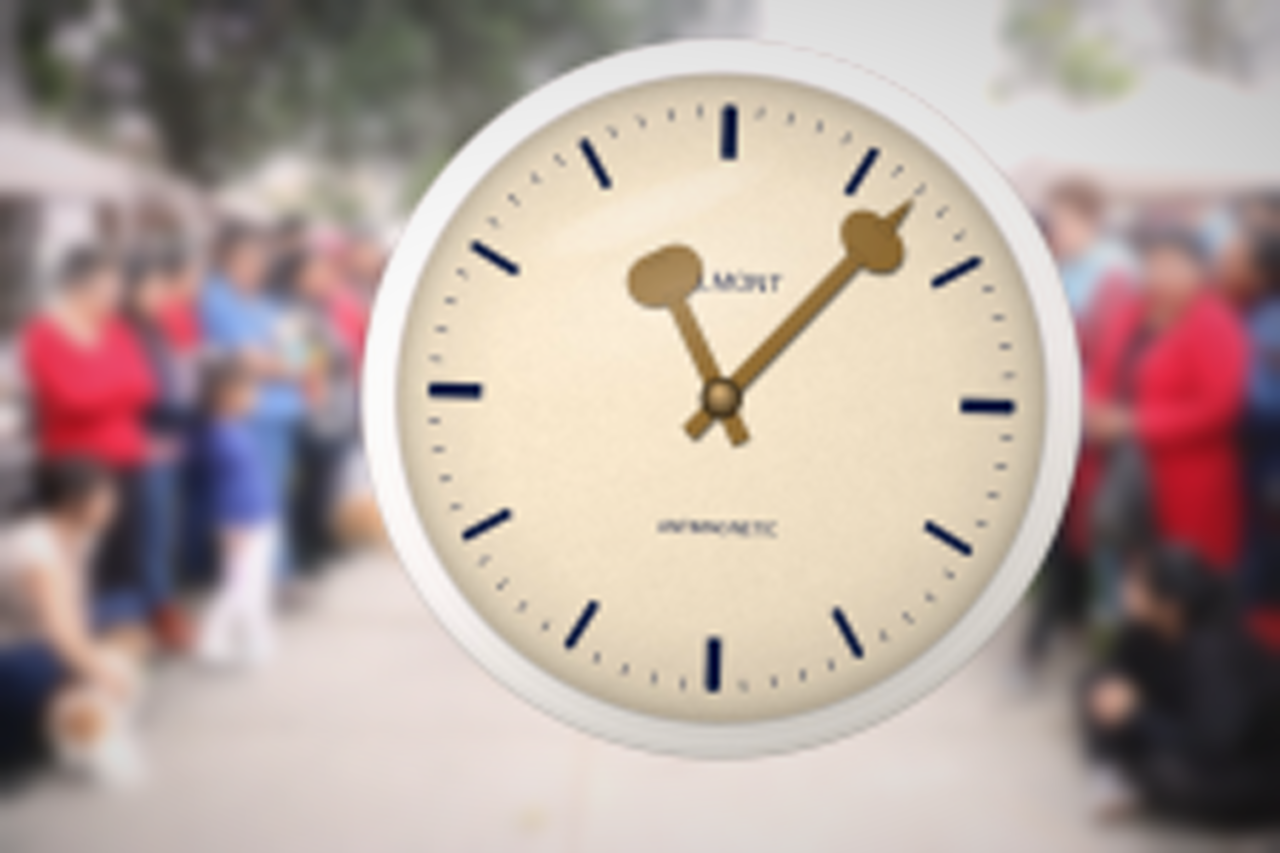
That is 11:07
